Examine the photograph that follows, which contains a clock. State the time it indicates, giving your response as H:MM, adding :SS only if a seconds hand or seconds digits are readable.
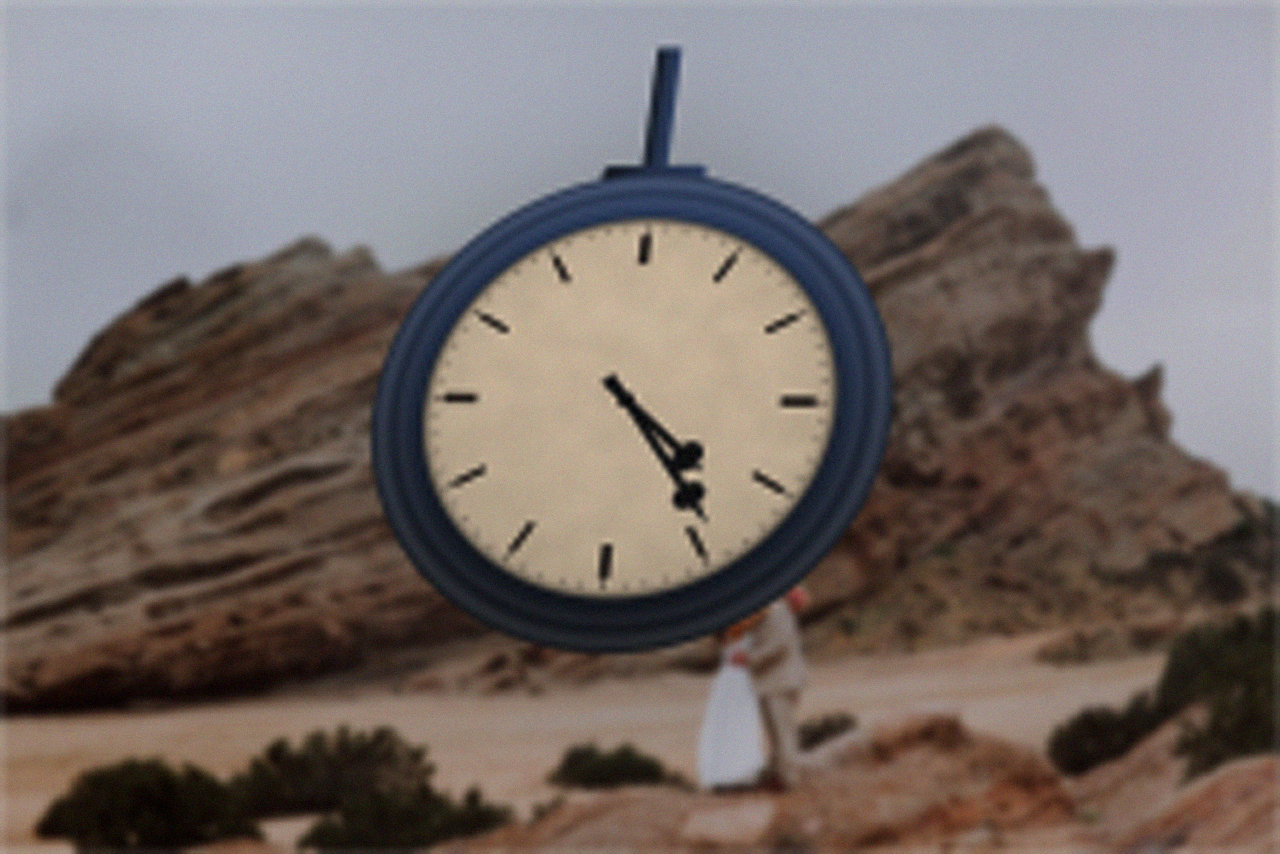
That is 4:24
